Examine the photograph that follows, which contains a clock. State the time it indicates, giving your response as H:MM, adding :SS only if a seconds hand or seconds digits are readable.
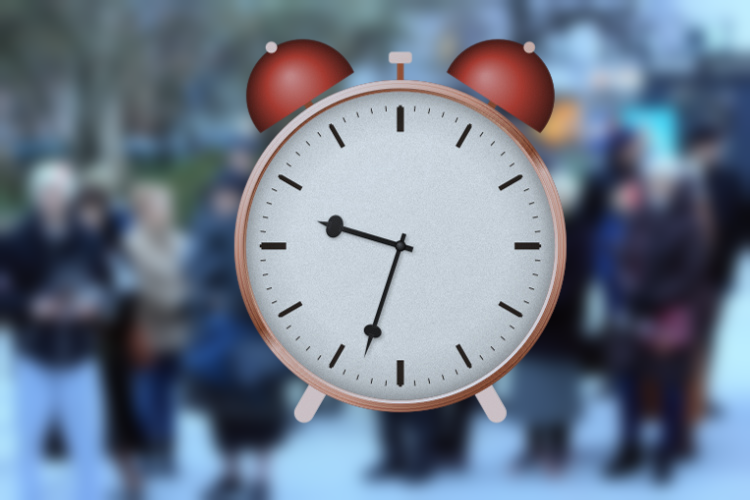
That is 9:33
